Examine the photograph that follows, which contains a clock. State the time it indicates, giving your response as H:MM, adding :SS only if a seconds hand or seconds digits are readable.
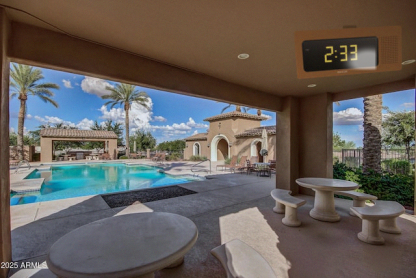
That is 2:33
